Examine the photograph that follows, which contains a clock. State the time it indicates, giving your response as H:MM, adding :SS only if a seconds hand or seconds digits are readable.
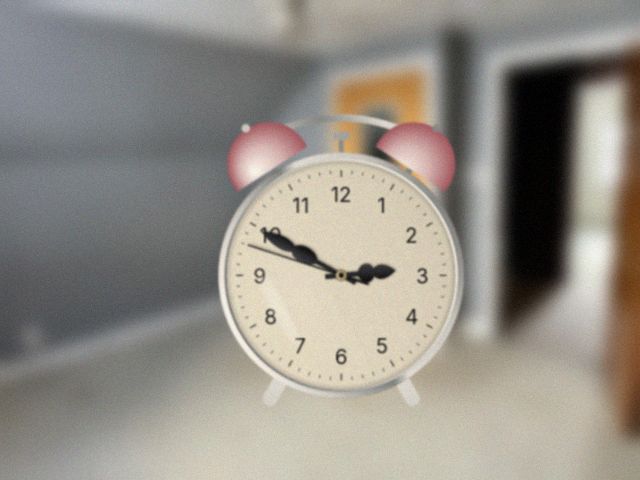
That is 2:49:48
